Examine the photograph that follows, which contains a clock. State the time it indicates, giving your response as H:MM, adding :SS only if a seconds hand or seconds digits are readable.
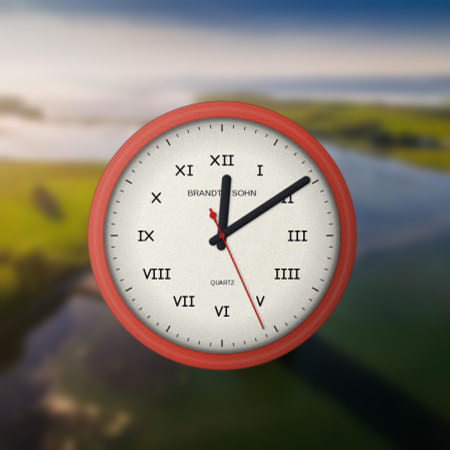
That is 12:09:26
